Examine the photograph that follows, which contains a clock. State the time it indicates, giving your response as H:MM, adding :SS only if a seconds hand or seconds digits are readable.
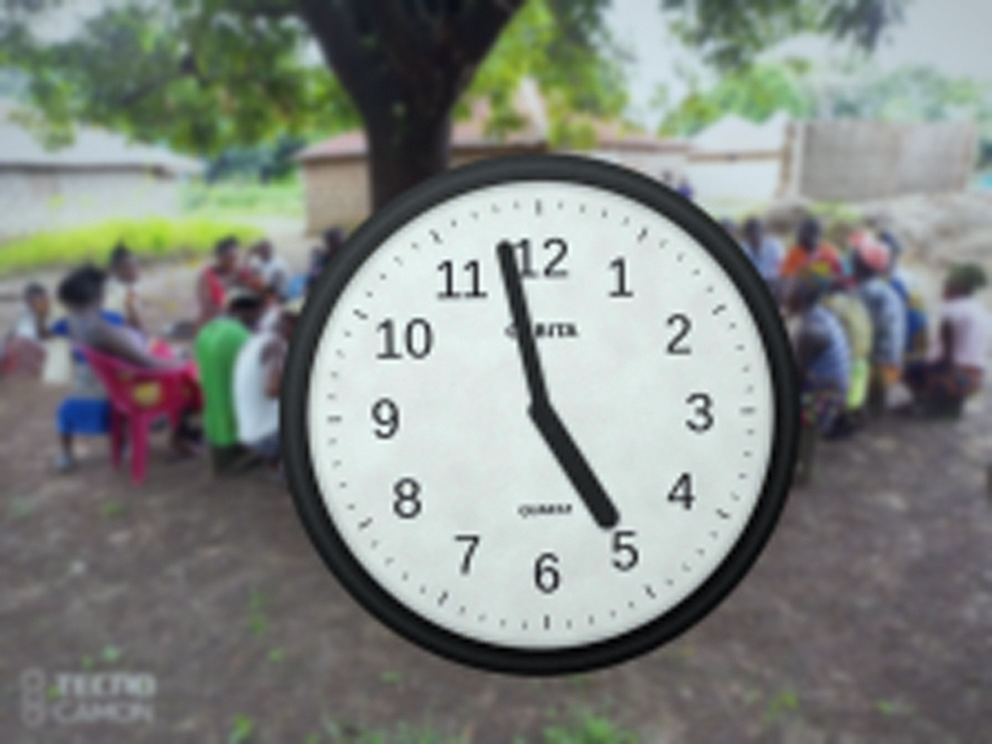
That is 4:58
